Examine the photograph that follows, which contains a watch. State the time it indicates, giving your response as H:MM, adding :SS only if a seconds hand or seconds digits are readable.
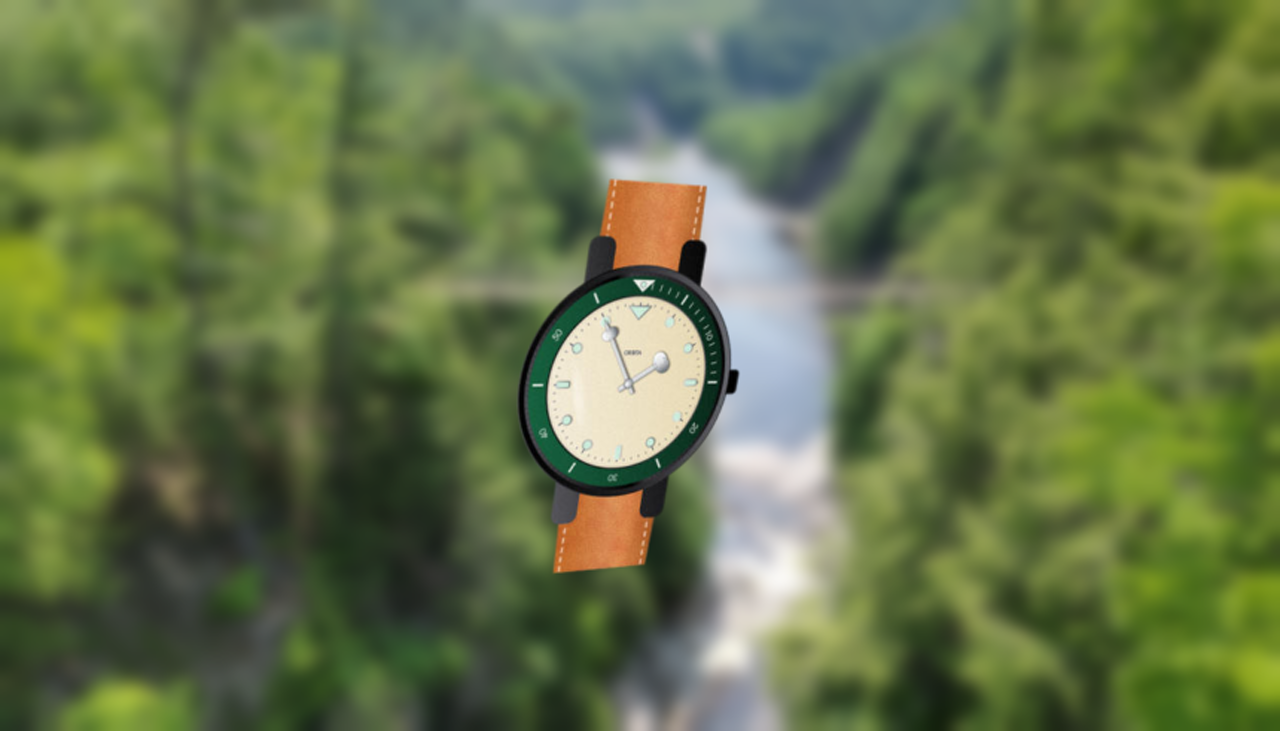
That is 1:55
